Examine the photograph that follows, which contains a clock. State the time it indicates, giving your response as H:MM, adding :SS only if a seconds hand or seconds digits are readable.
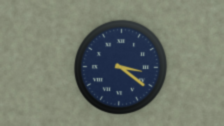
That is 3:21
